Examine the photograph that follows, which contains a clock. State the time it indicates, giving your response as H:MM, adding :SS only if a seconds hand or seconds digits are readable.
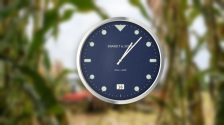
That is 1:07
